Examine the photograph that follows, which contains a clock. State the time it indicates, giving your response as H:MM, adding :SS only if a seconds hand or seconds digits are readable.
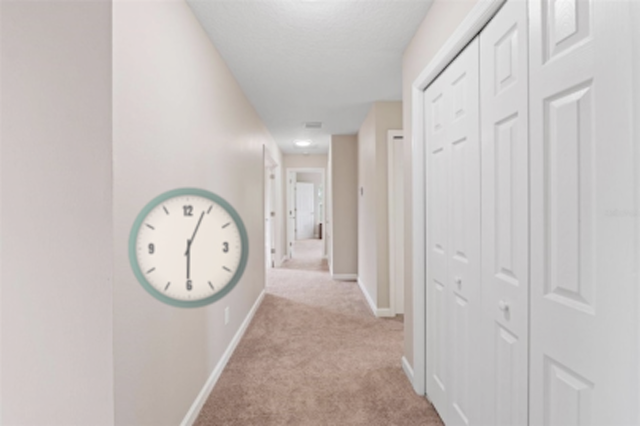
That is 6:04
